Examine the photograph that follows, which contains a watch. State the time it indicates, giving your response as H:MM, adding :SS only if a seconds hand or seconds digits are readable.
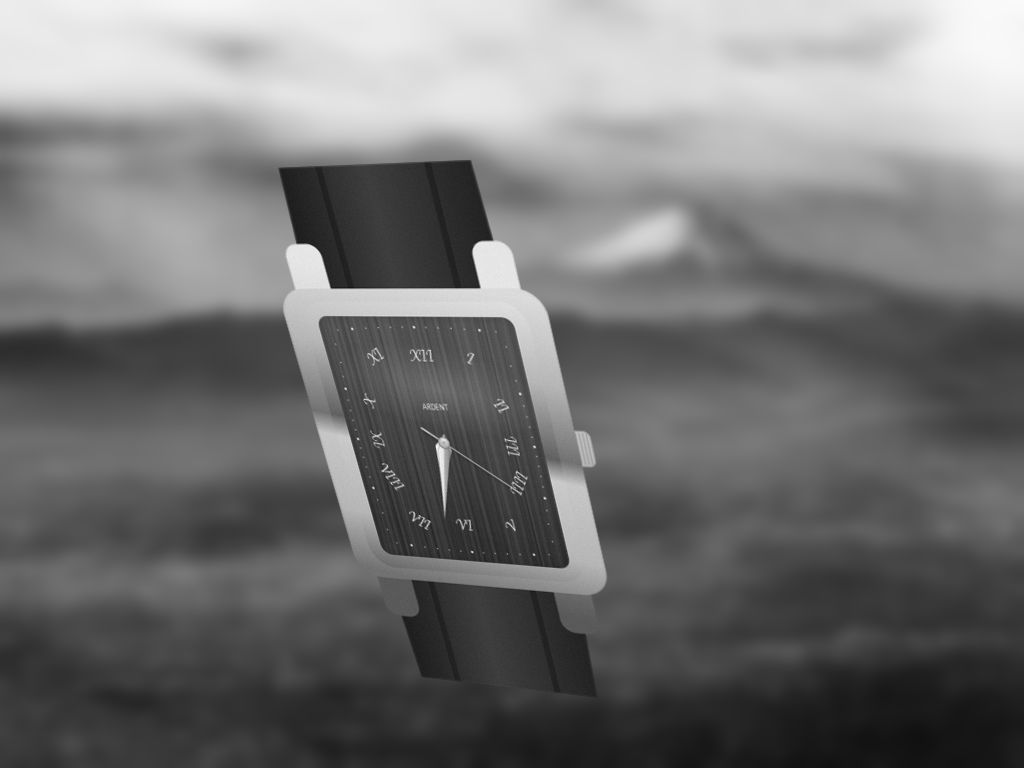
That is 6:32:21
